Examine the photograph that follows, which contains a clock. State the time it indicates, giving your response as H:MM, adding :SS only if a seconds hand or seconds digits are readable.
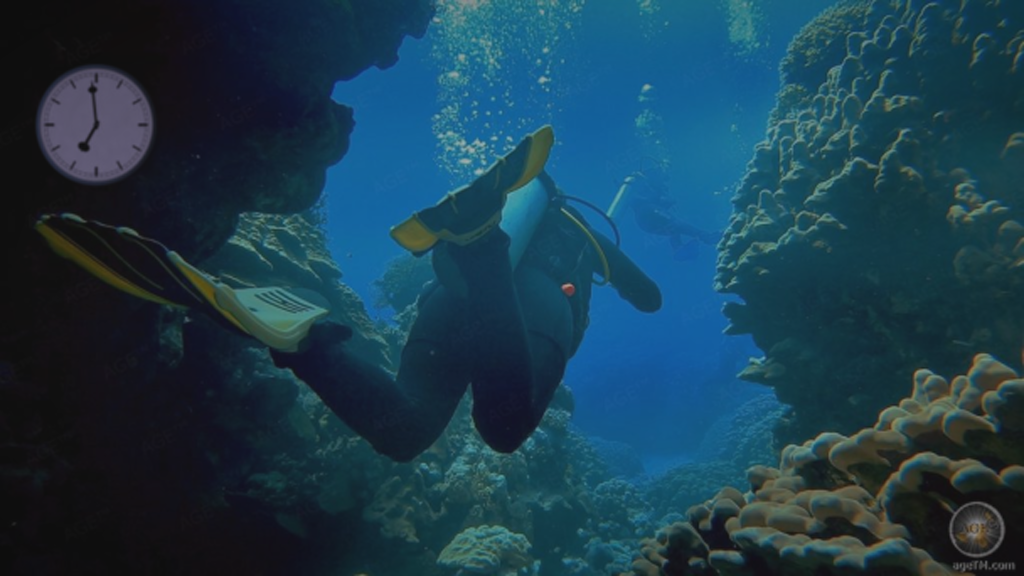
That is 6:59
